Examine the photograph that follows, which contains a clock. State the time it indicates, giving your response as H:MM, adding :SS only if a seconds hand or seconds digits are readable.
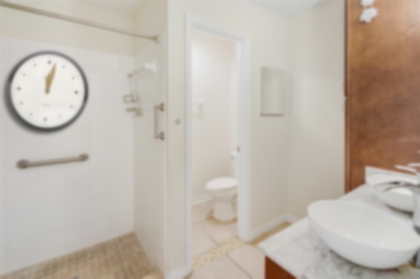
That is 12:02
